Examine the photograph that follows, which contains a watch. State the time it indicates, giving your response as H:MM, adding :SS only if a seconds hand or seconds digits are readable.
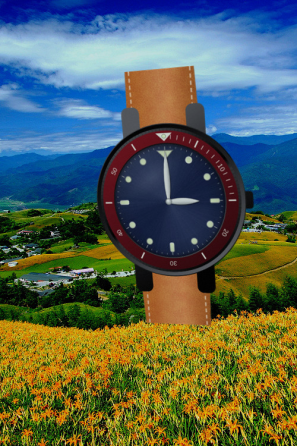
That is 3:00
